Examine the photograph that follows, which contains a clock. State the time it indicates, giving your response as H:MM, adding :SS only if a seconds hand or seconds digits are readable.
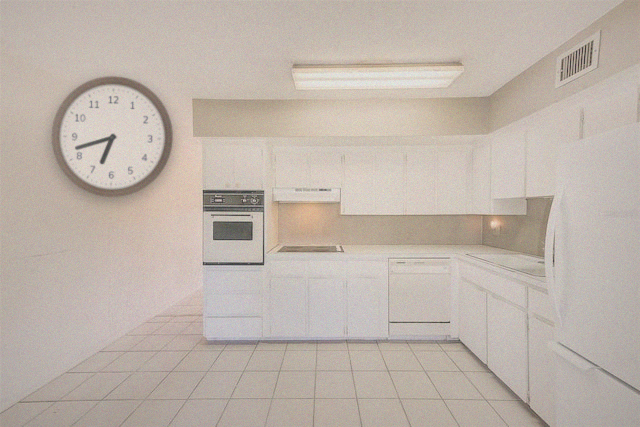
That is 6:42
